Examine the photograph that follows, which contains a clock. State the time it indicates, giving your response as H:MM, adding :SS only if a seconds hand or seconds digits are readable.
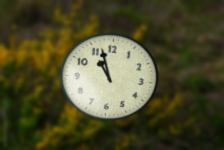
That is 10:57
